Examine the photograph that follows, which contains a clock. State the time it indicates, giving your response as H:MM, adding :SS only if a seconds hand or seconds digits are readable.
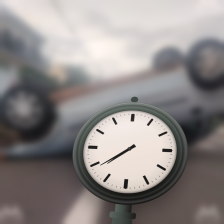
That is 7:39
